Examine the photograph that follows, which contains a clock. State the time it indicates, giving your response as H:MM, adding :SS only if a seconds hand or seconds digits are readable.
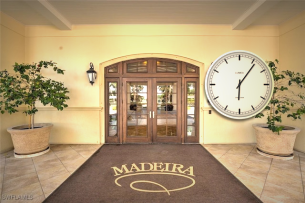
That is 6:06
